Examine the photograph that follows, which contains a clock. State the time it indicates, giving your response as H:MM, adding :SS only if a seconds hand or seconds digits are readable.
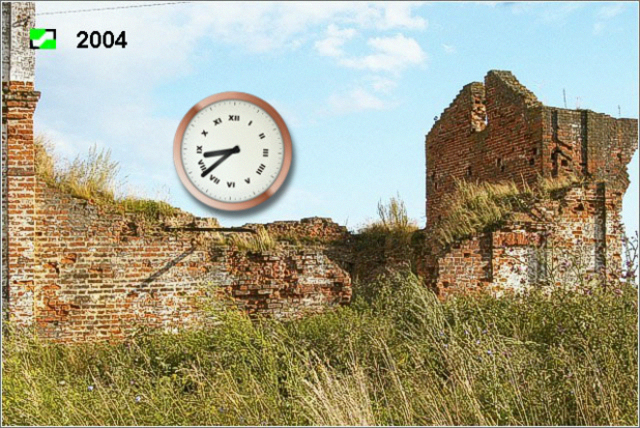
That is 8:38
